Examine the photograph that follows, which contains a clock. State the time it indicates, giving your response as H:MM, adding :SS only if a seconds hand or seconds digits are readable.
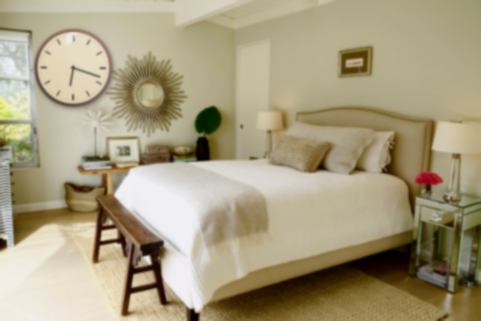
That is 6:18
